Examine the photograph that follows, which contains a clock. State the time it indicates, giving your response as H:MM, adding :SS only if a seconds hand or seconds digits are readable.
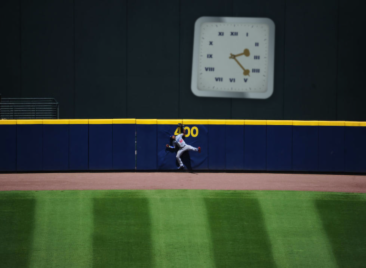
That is 2:23
